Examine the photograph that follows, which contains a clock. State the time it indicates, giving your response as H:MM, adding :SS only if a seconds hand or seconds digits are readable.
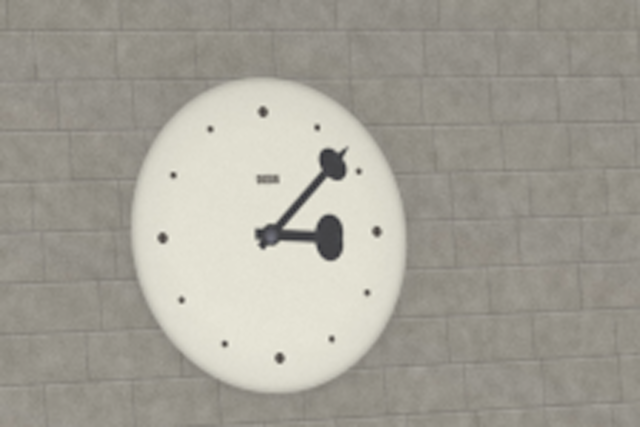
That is 3:08
